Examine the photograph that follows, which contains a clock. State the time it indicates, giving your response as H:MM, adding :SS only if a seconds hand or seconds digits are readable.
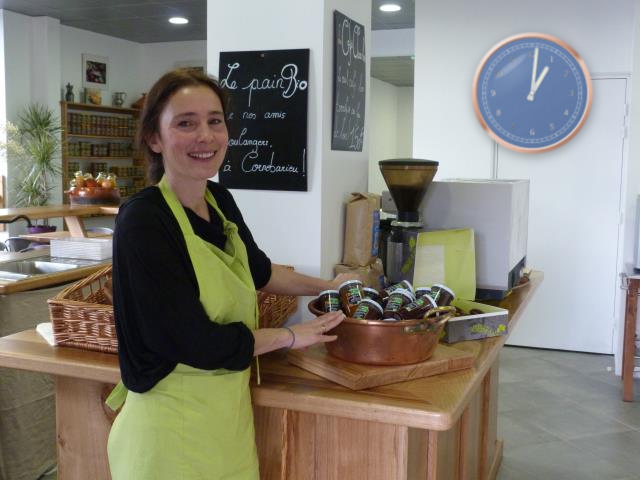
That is 1:01
